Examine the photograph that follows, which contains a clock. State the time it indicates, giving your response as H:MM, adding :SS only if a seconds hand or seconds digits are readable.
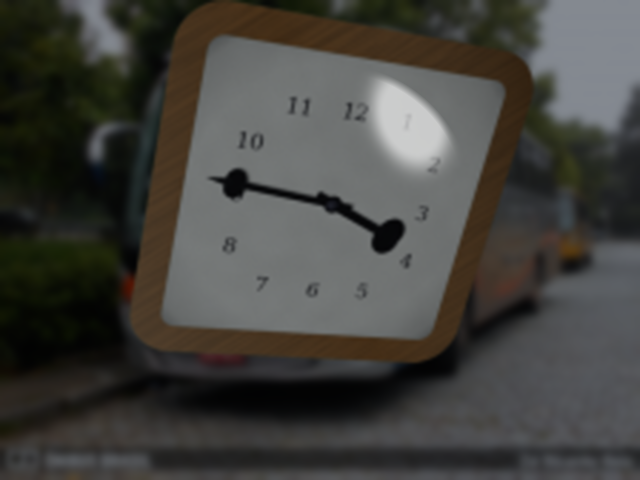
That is 3:46
